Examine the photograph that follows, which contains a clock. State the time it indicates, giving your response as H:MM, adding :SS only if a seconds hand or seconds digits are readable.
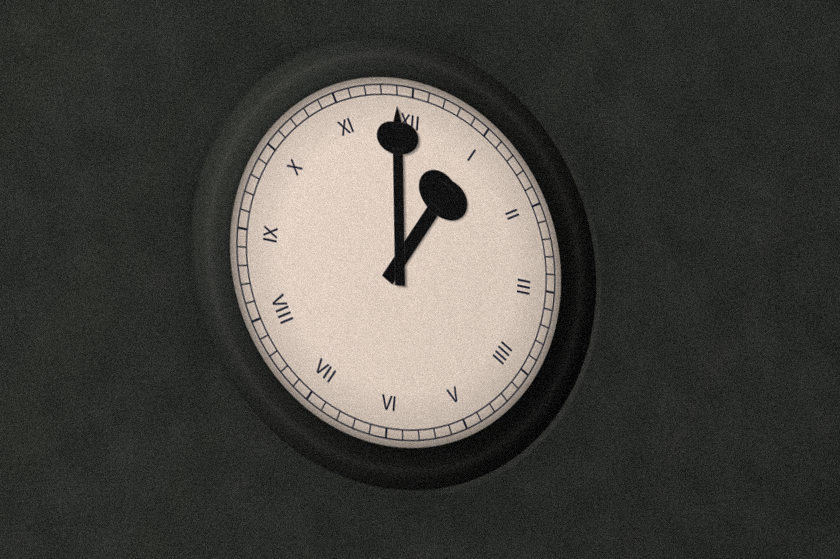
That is 12:59
